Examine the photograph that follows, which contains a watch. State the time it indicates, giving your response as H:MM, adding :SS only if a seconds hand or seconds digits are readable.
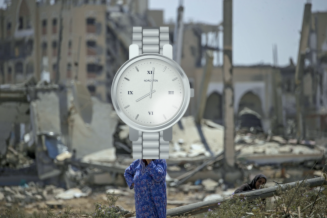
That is 8:01
